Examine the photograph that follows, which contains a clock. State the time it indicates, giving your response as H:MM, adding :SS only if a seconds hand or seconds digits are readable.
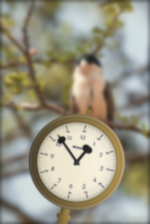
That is 12:52
